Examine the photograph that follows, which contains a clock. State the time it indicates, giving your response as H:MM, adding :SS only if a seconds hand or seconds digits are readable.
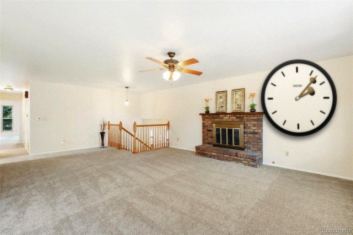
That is 2:07
